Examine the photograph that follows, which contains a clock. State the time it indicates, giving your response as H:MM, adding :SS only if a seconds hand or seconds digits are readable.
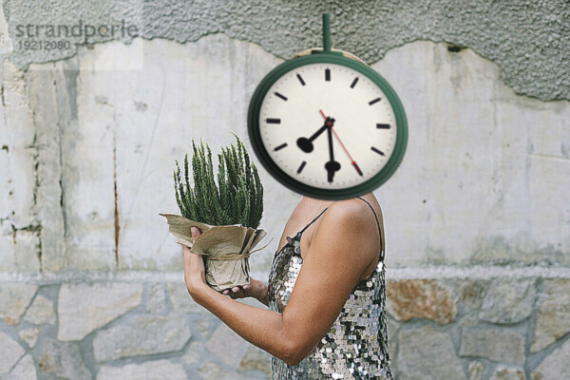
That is 7:29:25
